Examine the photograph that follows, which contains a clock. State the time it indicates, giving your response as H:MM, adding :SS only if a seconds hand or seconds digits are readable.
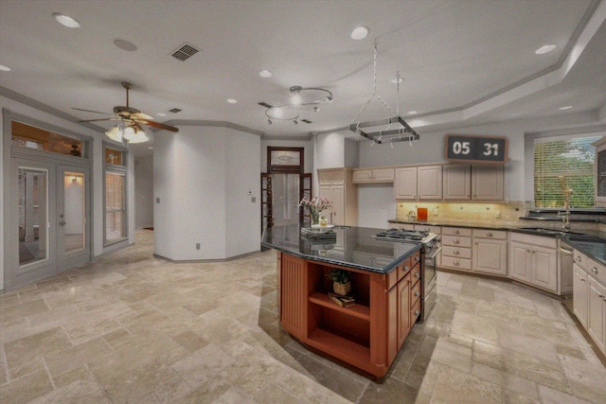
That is 5:31
